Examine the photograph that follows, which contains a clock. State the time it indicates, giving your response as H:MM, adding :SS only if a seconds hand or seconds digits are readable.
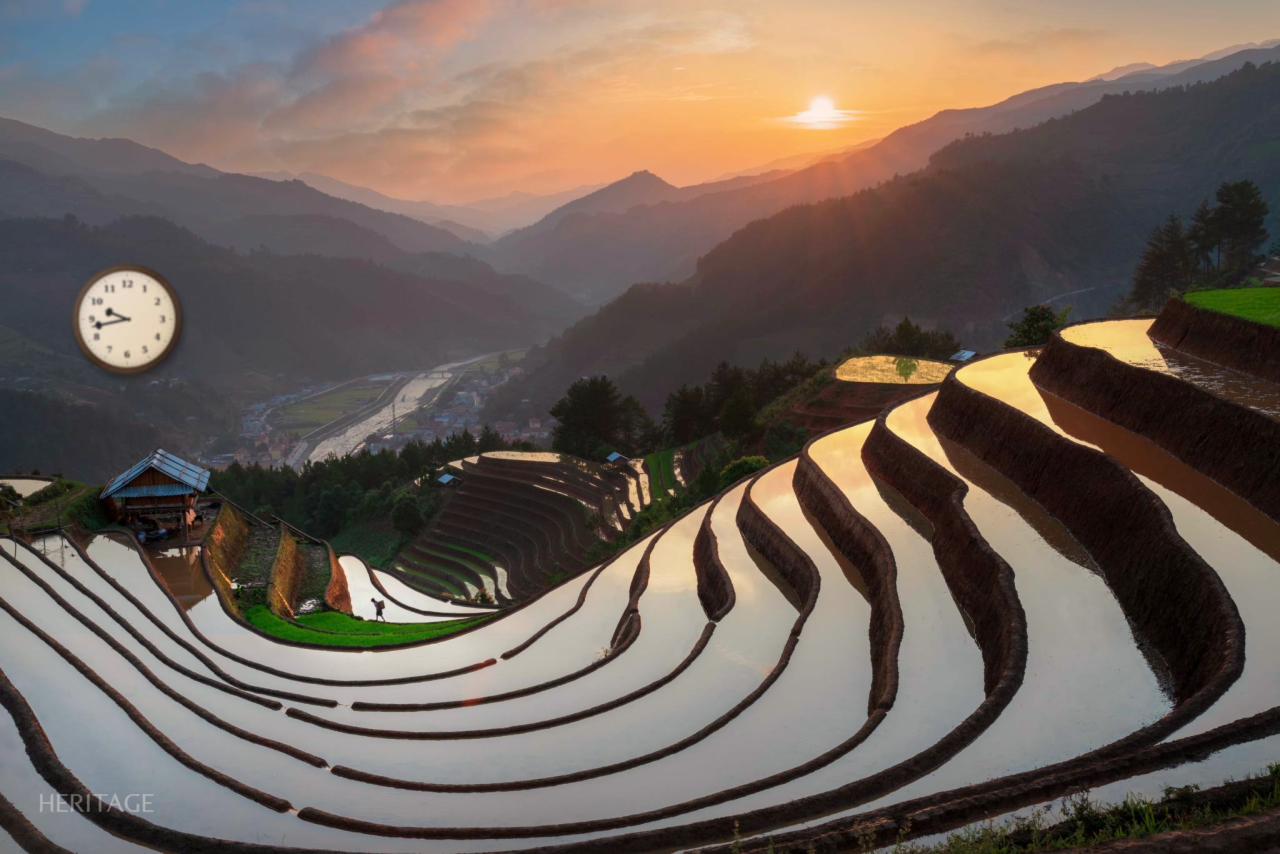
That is 9:43
